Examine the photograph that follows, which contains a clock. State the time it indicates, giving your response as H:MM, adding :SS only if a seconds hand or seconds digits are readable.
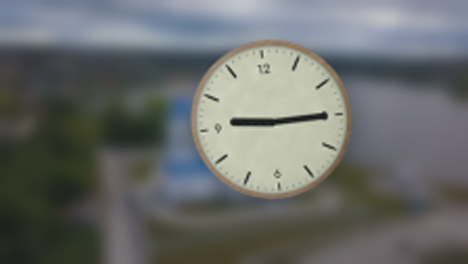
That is 9:15
